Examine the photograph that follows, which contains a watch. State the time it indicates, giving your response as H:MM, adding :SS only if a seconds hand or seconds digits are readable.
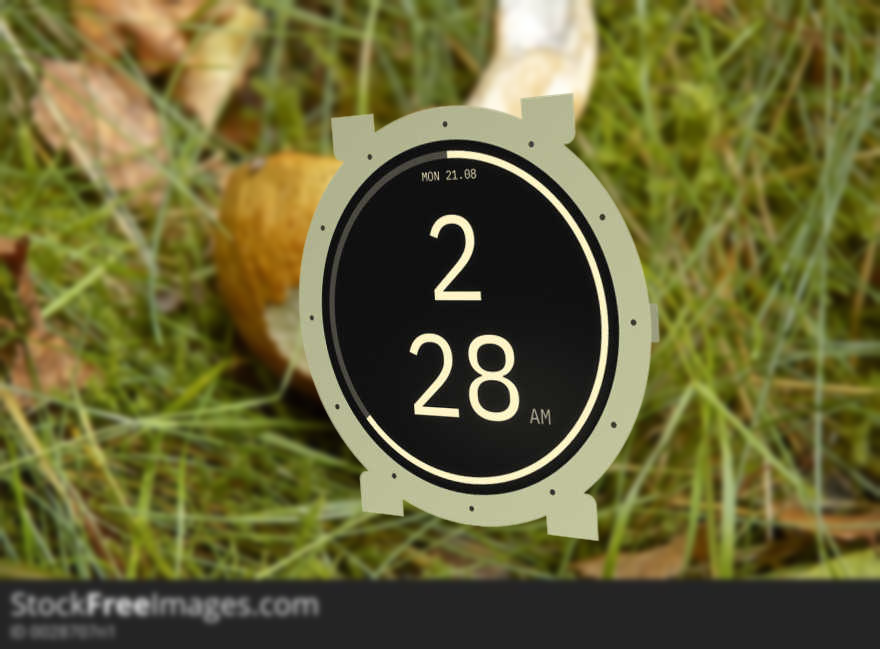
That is 2:28
